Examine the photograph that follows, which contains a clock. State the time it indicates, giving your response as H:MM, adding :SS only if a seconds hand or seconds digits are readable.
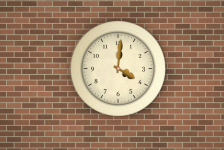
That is 4:01
